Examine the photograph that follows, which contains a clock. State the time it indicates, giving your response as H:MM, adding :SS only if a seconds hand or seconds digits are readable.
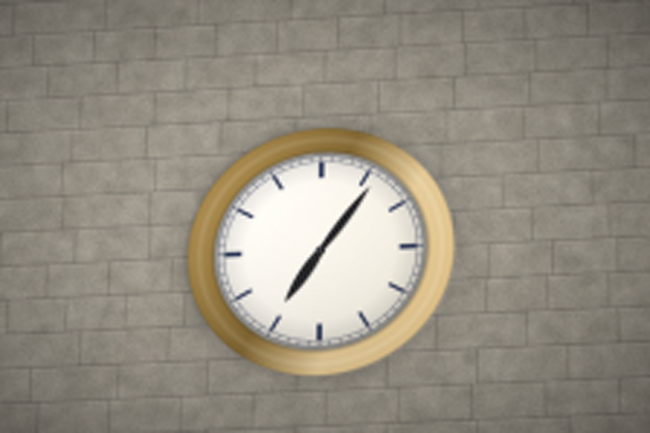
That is 7:06
